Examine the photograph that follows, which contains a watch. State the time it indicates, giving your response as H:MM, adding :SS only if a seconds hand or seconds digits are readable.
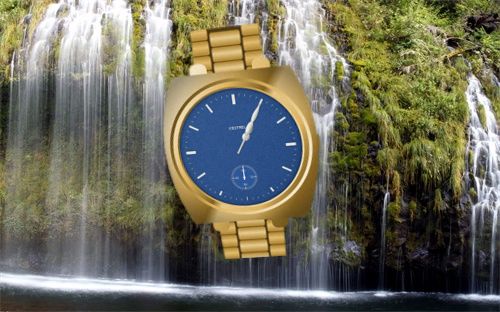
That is 1:05
